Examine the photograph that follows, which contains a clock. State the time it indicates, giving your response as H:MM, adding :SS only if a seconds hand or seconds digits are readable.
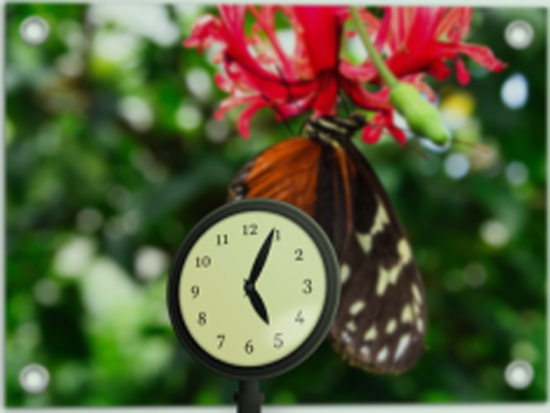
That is 5:04
